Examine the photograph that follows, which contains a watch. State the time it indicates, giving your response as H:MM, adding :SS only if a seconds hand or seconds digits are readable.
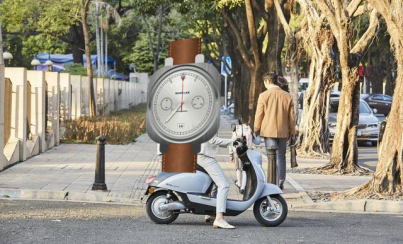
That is 7:37
